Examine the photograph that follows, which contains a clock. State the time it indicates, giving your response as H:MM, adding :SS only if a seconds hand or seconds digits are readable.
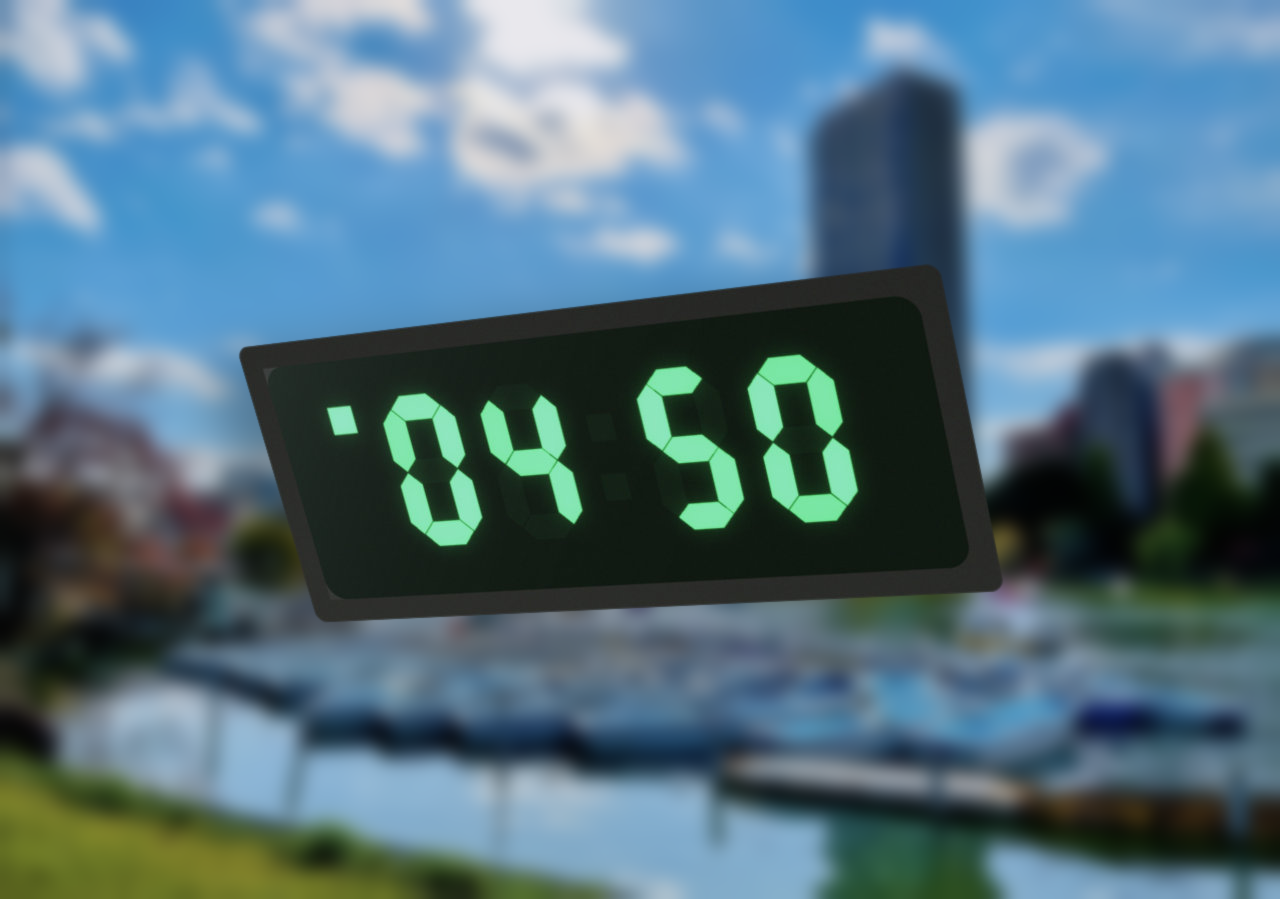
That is 4:50
